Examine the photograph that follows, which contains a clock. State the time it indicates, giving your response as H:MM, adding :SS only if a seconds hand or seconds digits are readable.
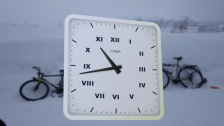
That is 10:43
